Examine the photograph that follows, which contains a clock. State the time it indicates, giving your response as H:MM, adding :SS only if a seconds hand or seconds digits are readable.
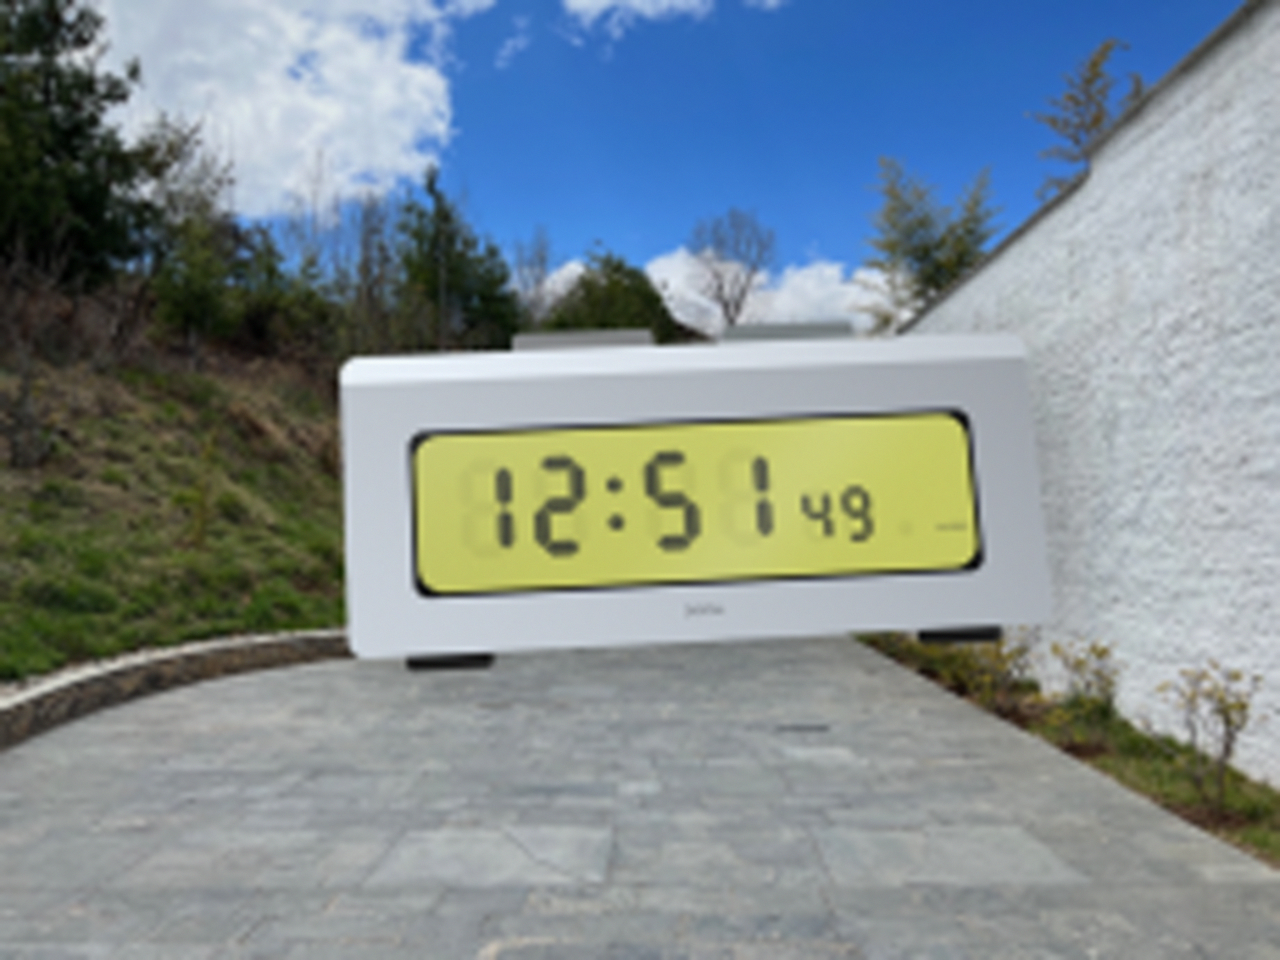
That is 12:51:49
